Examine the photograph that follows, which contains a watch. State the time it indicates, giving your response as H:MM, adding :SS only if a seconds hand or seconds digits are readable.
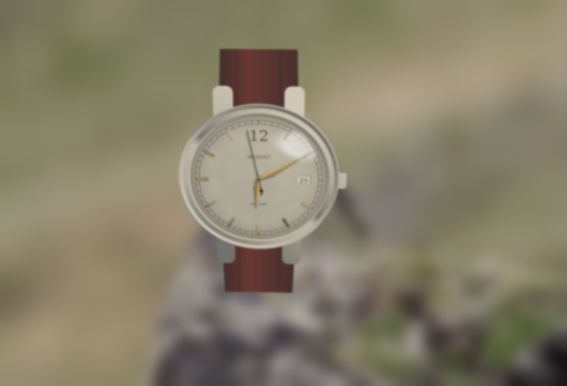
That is 6:09:58
